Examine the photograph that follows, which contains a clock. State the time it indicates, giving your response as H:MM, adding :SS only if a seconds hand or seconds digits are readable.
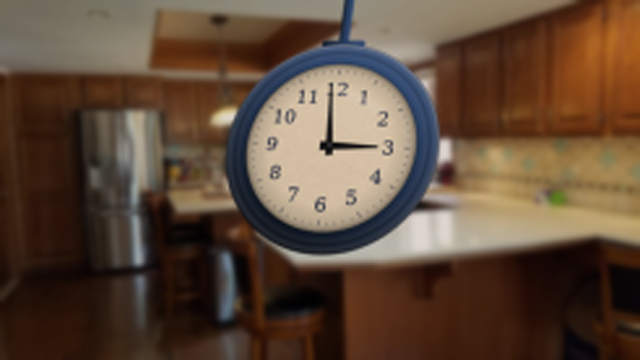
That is 2:59
